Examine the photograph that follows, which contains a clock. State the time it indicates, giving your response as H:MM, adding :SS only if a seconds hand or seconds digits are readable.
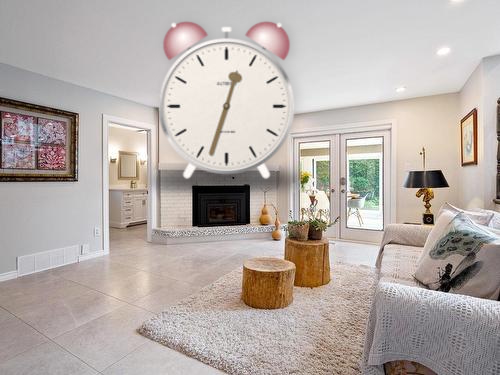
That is 12:33
